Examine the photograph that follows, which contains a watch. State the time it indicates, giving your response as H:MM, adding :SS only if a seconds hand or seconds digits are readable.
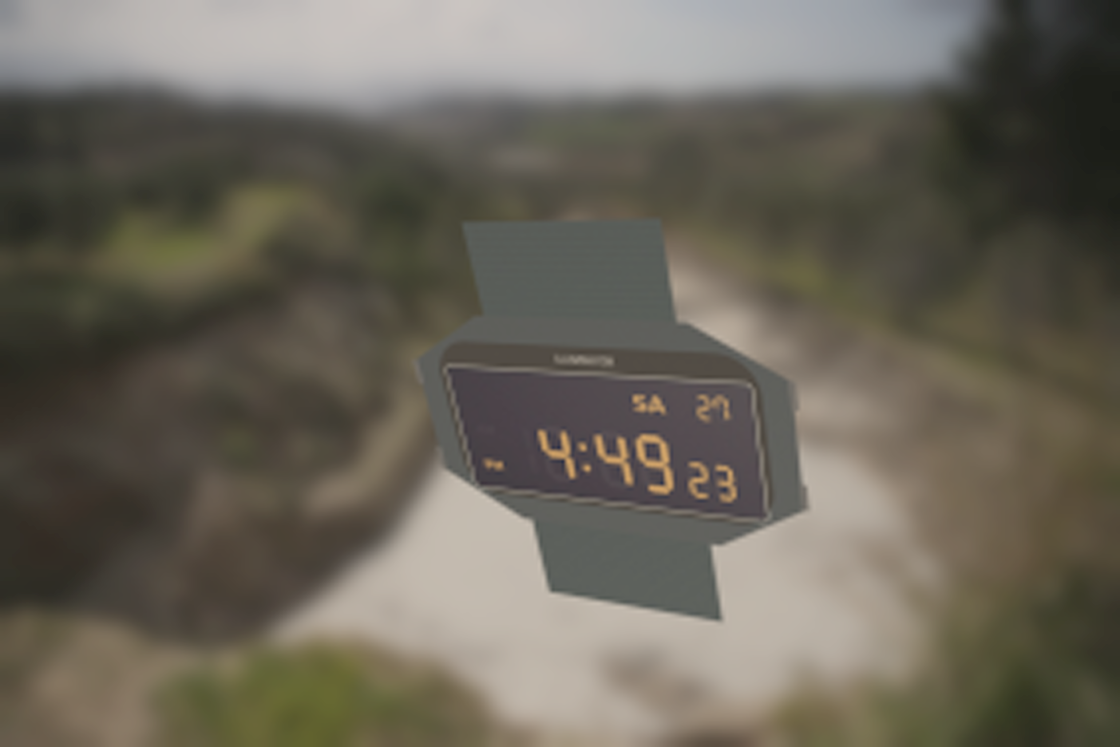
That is 4:49:23
